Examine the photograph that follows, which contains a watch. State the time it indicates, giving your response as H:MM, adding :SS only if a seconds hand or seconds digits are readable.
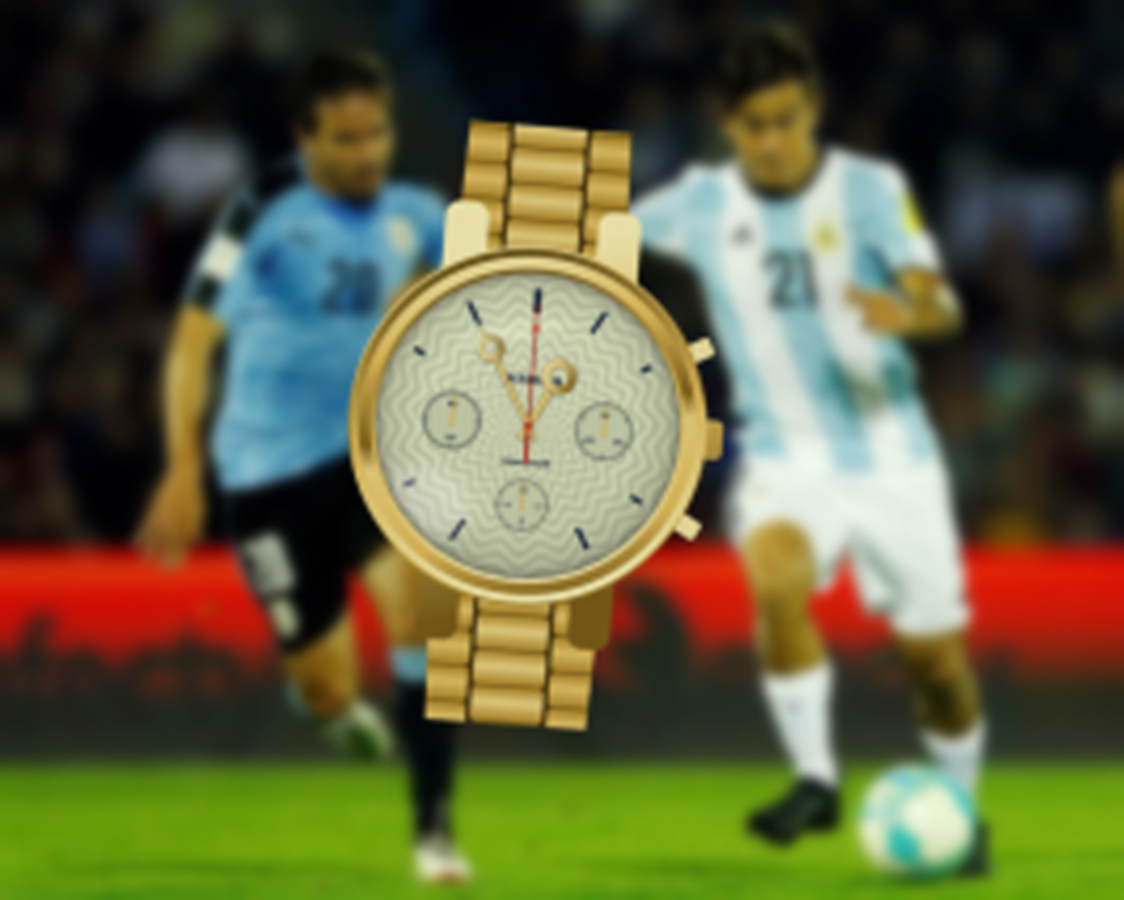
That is 12:55
